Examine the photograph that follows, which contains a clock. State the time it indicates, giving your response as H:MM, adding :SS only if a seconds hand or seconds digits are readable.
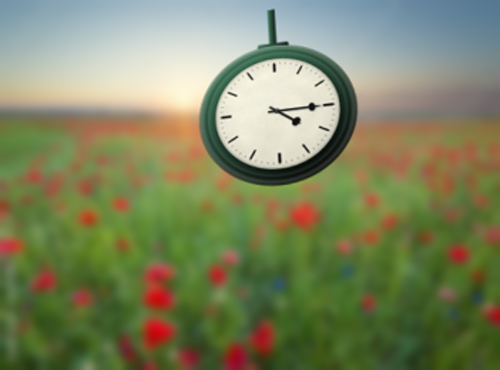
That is 4:15
